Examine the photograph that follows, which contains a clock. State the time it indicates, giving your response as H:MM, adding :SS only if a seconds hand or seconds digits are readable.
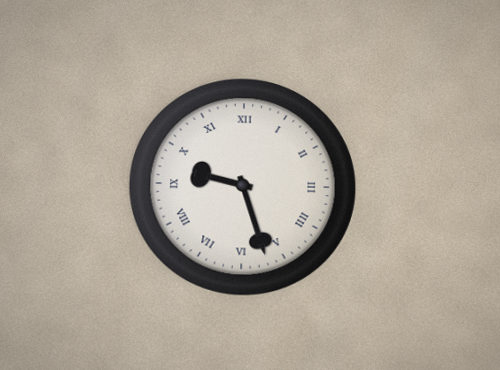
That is 9:27
